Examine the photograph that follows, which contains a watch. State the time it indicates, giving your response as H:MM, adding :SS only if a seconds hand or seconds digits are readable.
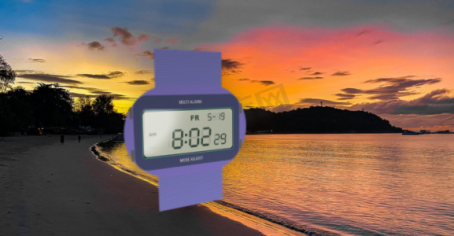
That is 8:02:29
